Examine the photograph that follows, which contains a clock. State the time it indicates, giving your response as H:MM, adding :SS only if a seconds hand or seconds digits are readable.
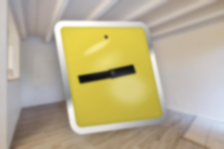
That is 2:44
